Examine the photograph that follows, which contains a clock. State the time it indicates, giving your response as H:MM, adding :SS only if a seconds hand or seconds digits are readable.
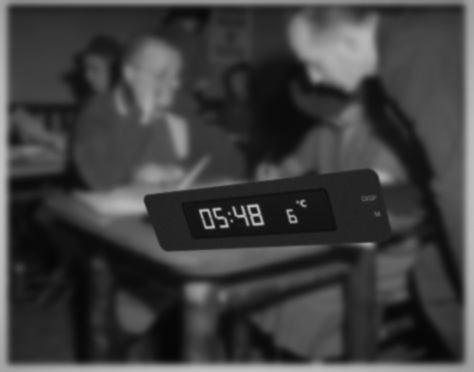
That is 5:48
